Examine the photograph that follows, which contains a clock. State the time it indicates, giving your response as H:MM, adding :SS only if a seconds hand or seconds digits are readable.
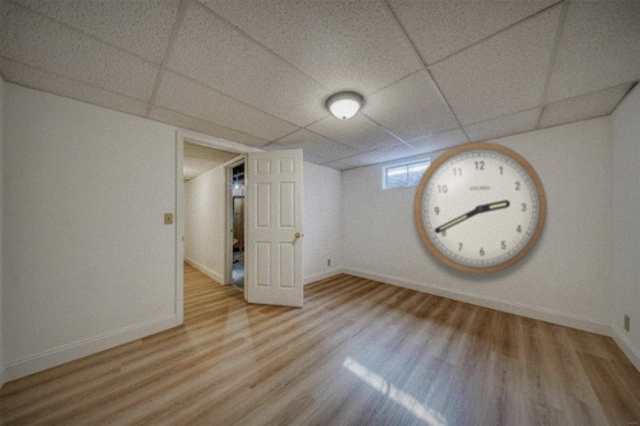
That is 2:41
